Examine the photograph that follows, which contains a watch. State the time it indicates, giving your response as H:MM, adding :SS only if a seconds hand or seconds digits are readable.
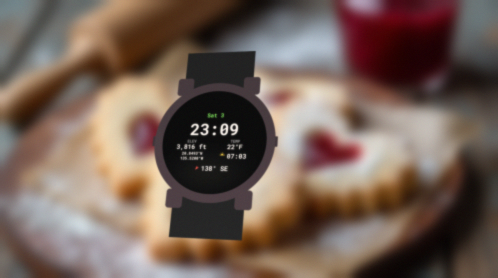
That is 23:09
